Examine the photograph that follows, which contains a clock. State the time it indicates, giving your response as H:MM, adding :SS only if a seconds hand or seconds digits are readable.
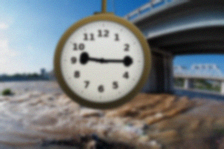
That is 9:15
